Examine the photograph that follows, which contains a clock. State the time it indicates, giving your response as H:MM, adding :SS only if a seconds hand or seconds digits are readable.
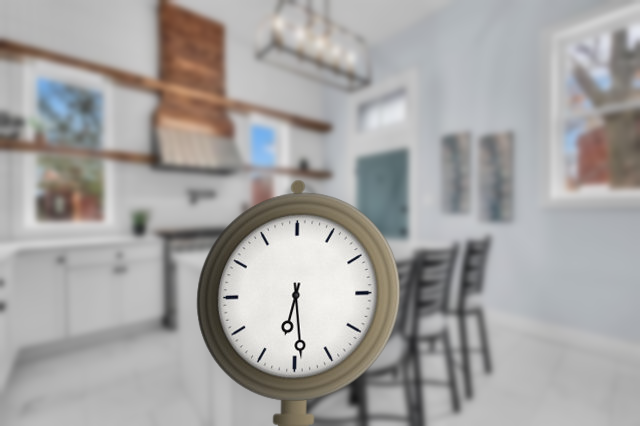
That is 6:29
